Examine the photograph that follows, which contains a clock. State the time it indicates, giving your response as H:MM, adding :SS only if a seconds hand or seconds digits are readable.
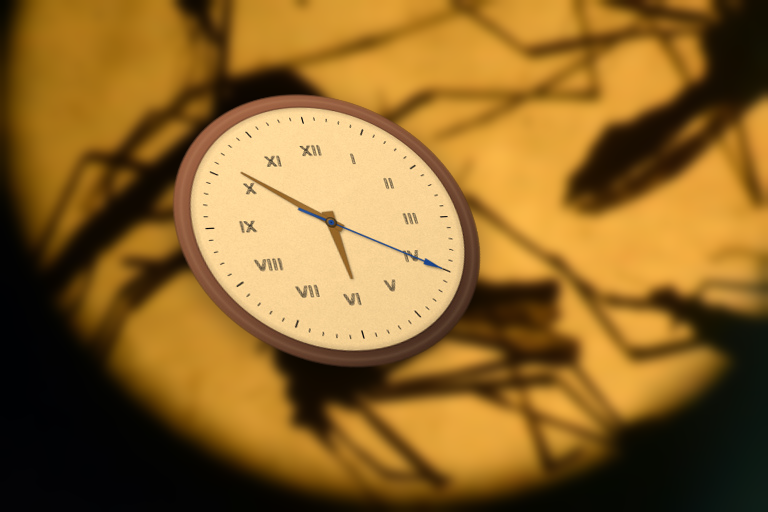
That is 5:51:20
